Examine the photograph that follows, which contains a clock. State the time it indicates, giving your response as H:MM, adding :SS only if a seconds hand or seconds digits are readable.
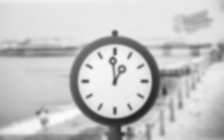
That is 12:59
